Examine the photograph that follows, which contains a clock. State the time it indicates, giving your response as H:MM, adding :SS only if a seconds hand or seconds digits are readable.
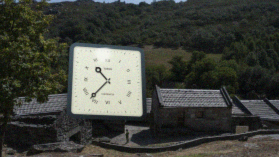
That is 10:37
